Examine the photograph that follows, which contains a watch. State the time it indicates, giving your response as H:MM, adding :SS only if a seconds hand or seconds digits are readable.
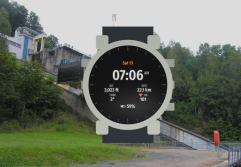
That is 7:06
